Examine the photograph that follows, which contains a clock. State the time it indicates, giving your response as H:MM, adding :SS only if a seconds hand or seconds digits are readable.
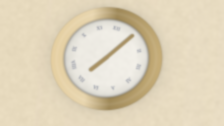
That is 7:05
